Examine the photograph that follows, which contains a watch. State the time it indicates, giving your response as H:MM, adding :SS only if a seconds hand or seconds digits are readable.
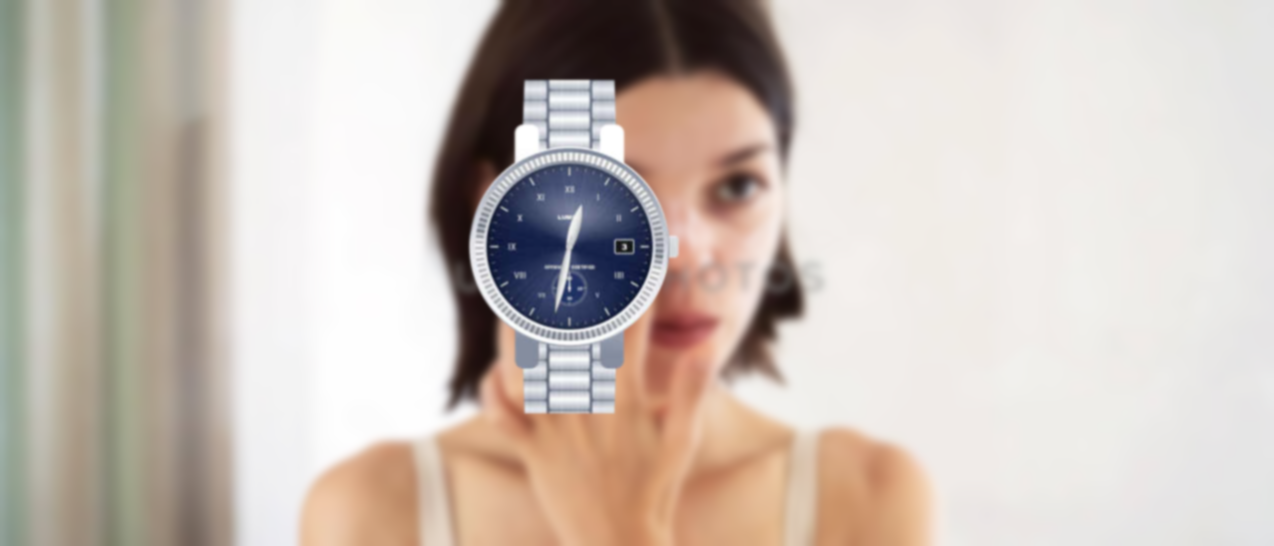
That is 12:32
